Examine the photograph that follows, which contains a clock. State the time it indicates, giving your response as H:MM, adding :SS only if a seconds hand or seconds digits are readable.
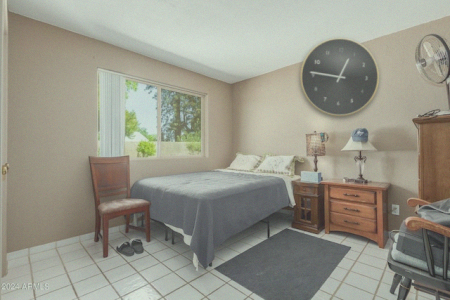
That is 12:46
